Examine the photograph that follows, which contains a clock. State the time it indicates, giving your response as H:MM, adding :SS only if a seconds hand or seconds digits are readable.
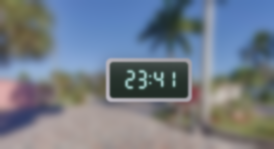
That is 23:41
